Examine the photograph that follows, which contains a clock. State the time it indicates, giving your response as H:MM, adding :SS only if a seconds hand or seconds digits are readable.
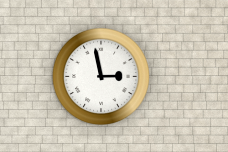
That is 2:58
